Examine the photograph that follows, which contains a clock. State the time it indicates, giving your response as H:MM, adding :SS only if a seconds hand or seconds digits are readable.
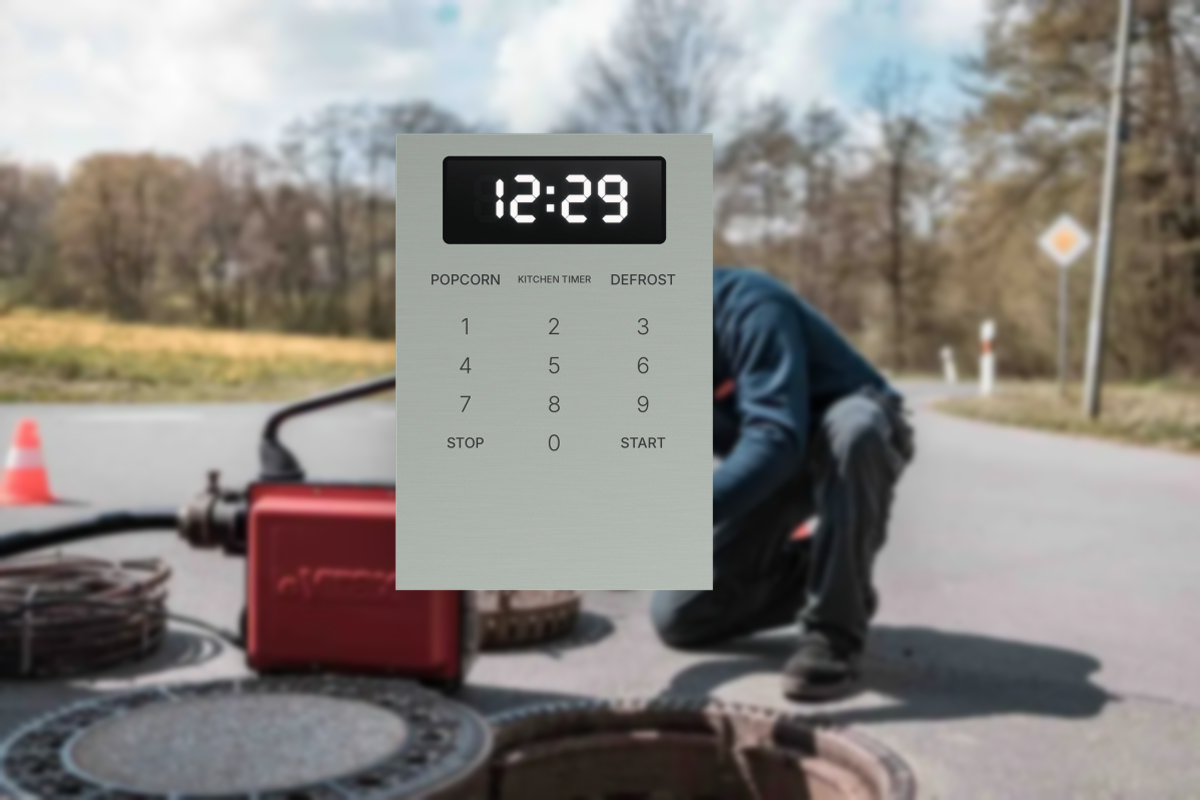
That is 12:29
